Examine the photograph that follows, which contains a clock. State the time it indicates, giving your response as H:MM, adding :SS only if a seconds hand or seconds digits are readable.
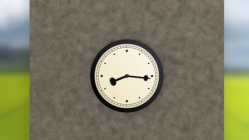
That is 8:16
